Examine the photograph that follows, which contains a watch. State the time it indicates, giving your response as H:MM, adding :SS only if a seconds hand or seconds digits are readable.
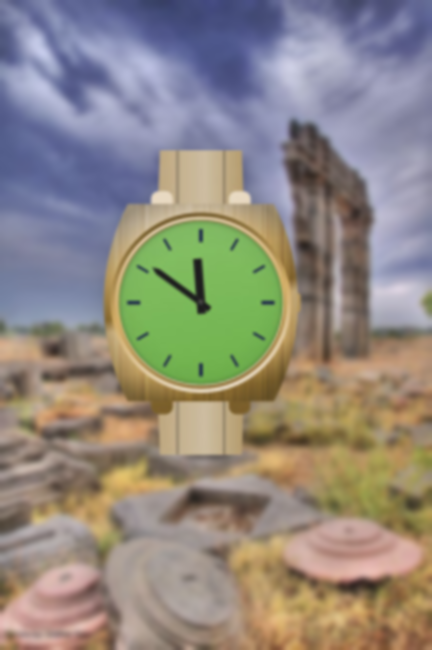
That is 11:51
